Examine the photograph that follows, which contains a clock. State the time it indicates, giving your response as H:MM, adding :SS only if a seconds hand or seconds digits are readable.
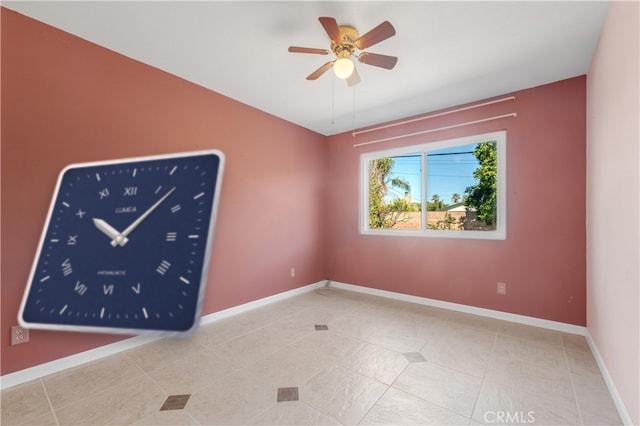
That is 10:07
